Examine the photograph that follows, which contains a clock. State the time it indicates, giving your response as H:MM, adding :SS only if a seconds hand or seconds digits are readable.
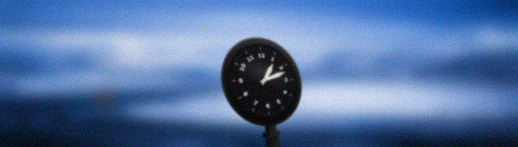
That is 1:12
